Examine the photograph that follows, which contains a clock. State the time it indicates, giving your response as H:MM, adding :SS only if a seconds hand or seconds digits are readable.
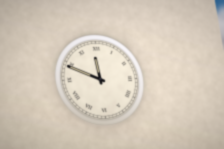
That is 11:49
